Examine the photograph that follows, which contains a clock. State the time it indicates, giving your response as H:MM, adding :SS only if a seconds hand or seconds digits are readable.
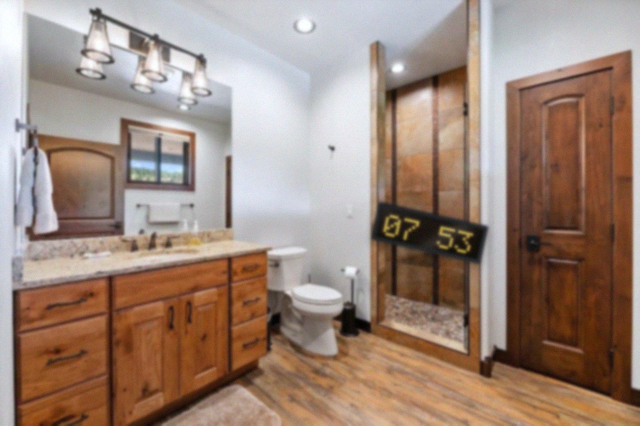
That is 7:53
